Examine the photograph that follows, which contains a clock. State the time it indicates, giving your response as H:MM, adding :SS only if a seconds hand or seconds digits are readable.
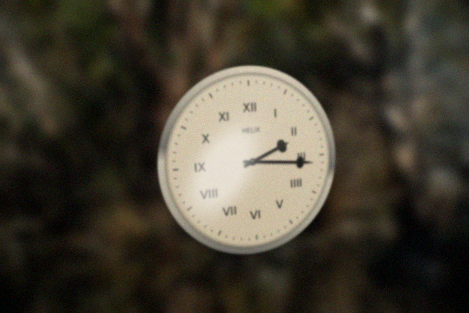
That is 2:16
